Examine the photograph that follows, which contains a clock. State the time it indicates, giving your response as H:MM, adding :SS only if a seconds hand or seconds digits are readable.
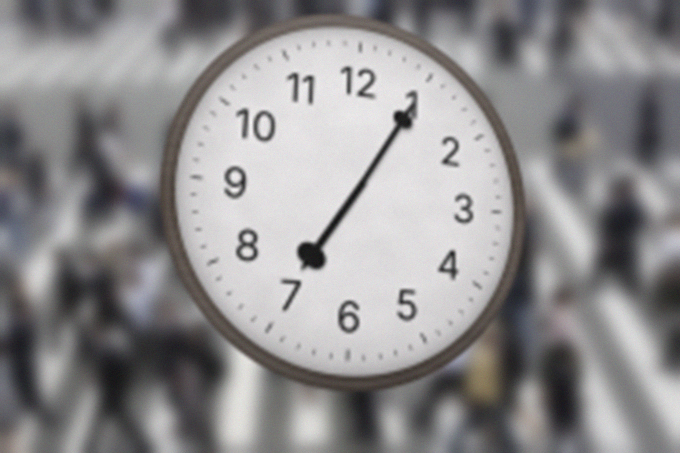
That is 7:05
